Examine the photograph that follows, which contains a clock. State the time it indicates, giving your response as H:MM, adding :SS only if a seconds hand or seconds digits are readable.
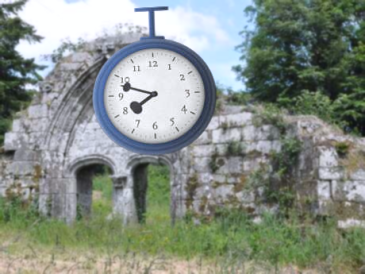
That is 7:48
